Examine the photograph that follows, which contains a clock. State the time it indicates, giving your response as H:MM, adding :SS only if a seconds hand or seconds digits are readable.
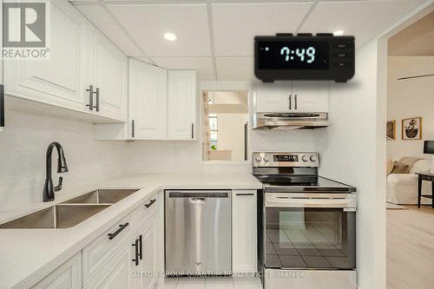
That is 7:49
